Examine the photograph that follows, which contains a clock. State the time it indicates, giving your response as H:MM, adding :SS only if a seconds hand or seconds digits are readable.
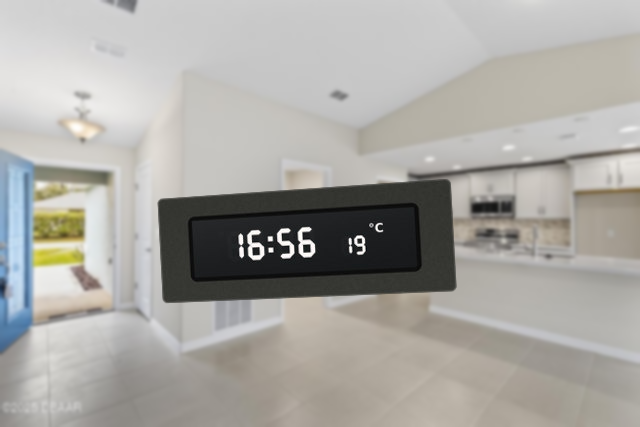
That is 16:56
